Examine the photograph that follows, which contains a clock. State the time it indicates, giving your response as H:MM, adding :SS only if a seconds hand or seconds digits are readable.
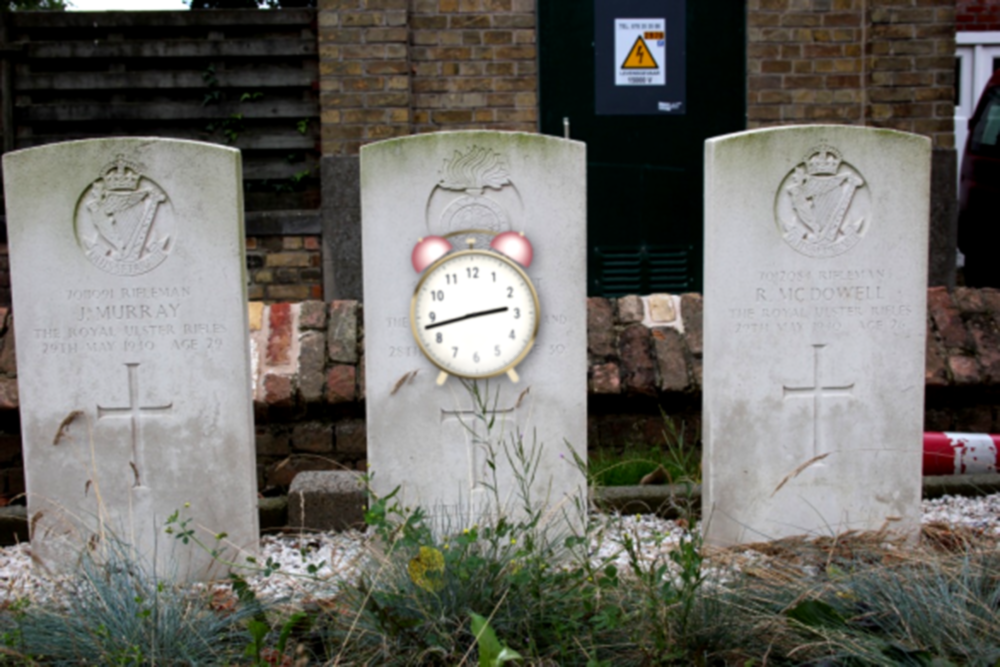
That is 2:43
